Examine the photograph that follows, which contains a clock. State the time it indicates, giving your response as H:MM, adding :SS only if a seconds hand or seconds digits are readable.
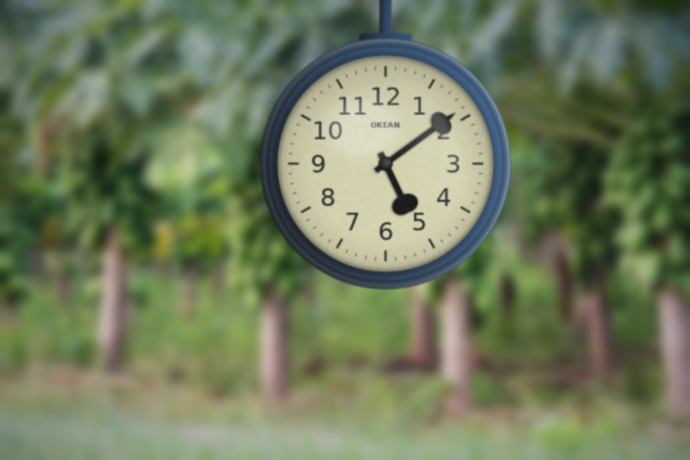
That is 5:09
